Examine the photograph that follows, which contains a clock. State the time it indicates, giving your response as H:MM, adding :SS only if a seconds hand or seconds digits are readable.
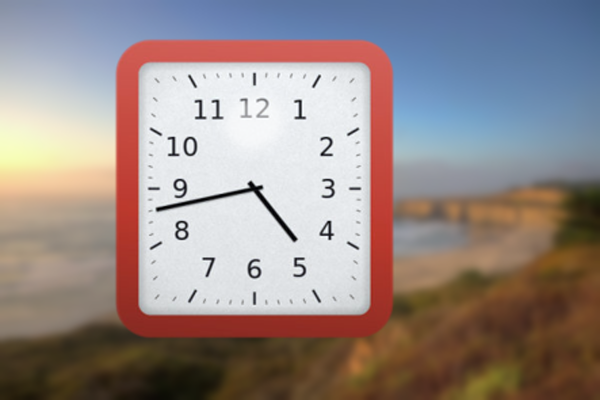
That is 4:43
